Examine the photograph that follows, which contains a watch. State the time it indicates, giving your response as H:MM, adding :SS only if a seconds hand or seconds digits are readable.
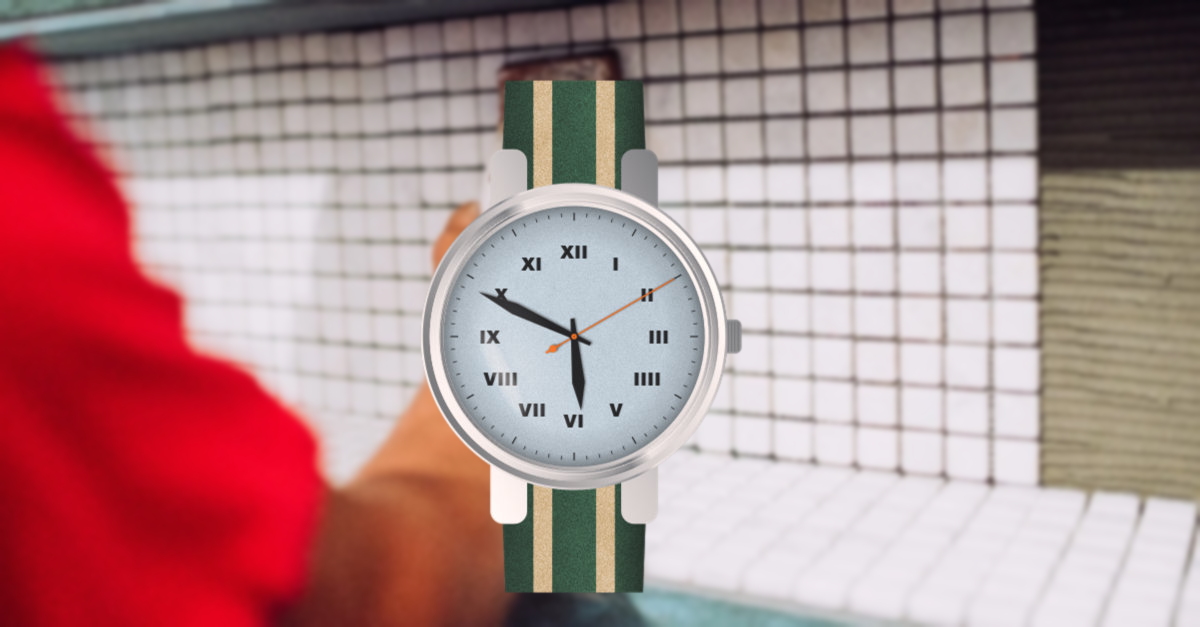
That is 5:49:10
